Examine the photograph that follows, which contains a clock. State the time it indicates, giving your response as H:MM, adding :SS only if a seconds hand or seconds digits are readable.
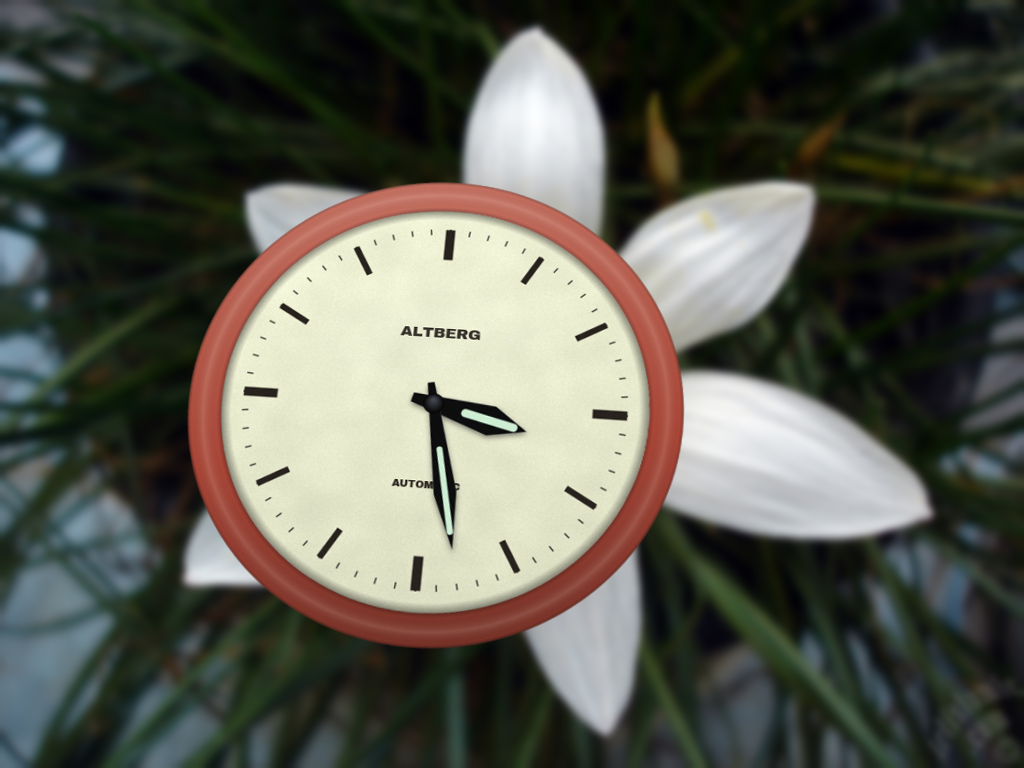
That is 3:28
